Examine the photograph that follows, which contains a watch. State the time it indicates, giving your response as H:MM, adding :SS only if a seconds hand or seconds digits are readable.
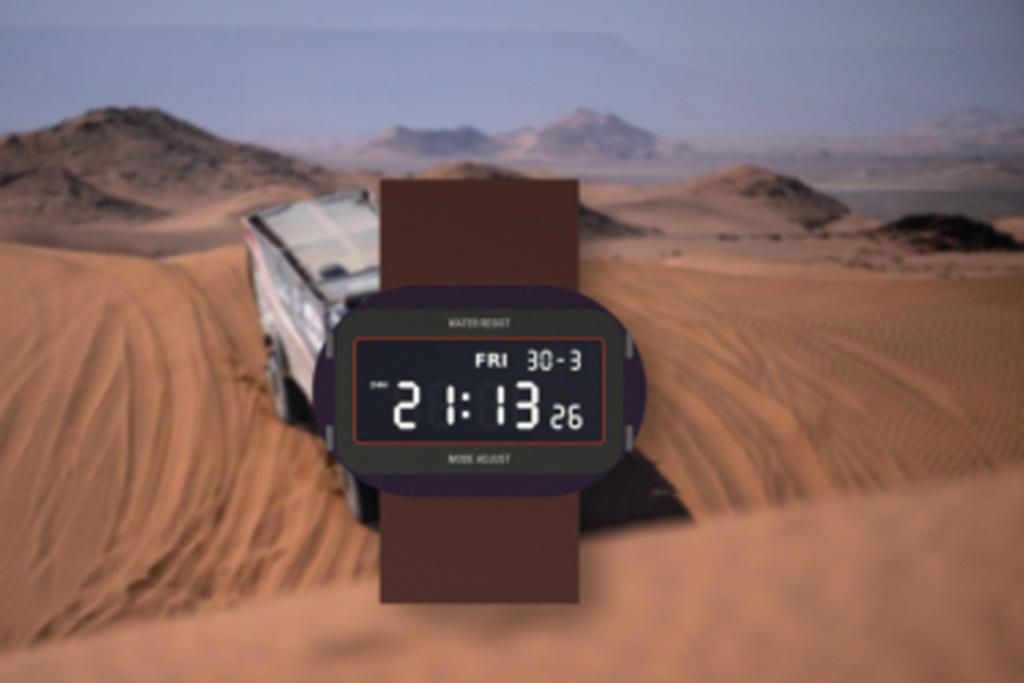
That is 21:13:26
